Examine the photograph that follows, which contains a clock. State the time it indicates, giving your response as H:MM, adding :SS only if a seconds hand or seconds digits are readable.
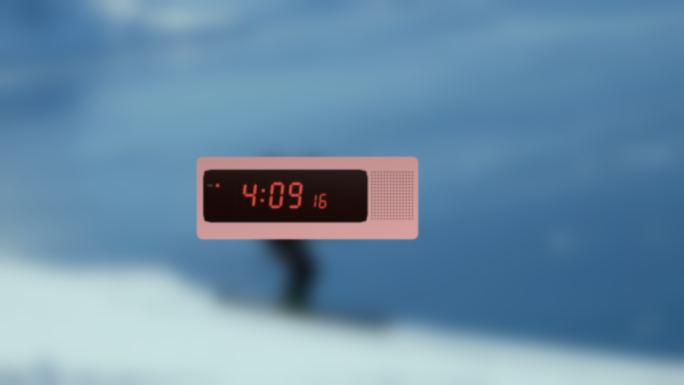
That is 4:09:16
